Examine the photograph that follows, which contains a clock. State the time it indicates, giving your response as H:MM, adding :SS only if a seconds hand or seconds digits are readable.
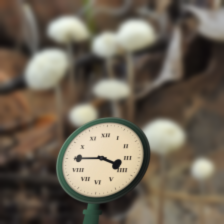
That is 3:45
